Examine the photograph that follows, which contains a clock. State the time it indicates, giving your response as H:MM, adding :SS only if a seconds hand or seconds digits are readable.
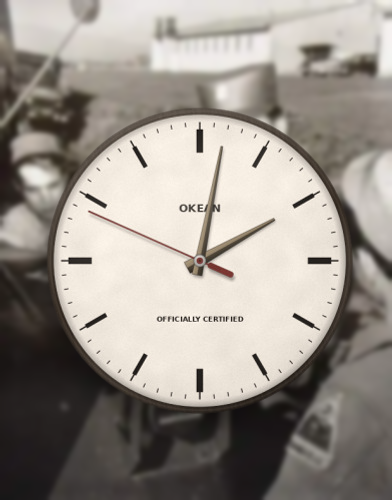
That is 2:01:49
